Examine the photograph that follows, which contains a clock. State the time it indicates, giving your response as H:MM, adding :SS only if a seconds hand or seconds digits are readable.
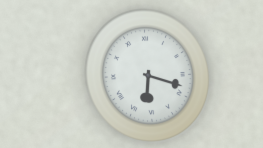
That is 6:18
